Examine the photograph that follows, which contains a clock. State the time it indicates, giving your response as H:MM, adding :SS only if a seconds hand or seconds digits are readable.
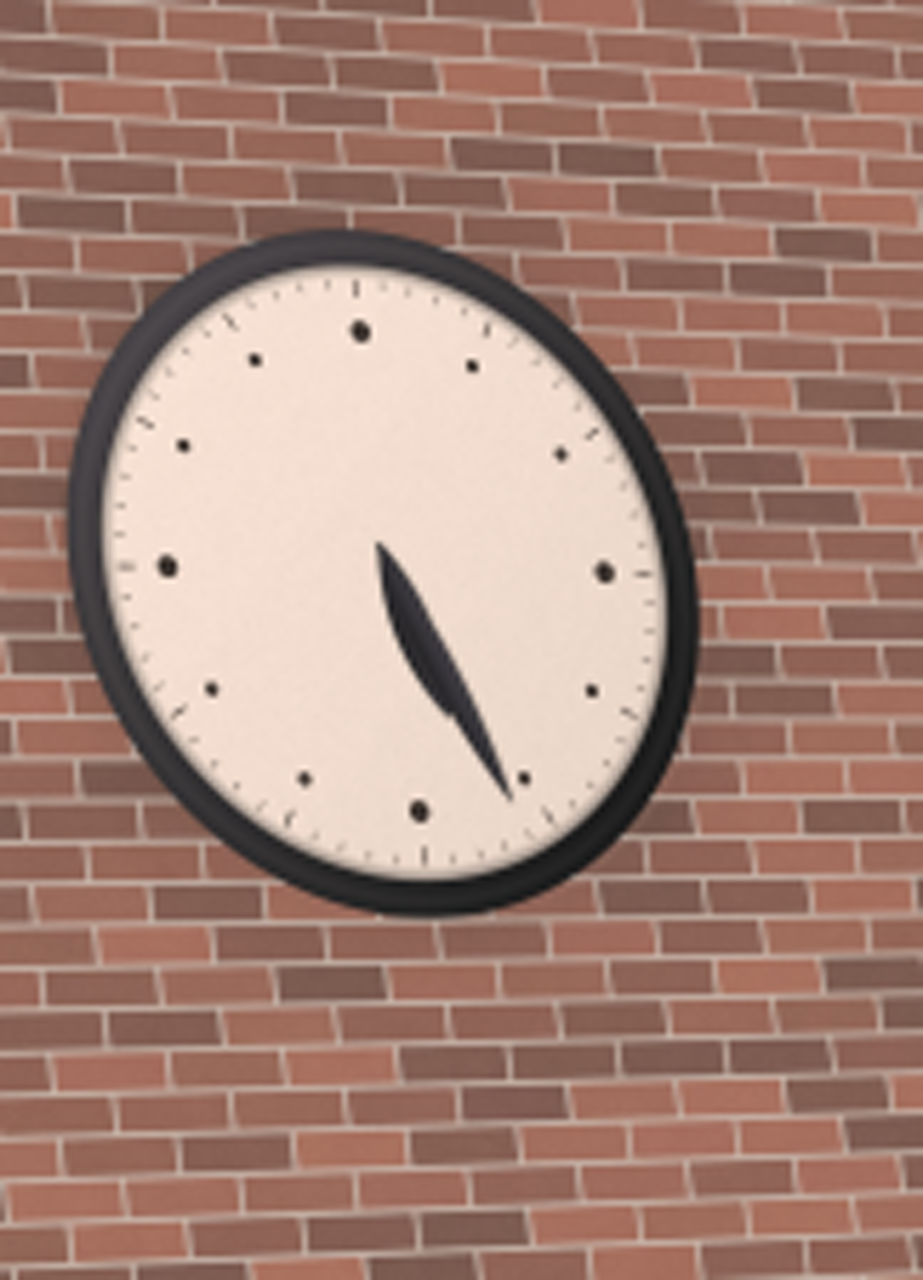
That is 5:26
